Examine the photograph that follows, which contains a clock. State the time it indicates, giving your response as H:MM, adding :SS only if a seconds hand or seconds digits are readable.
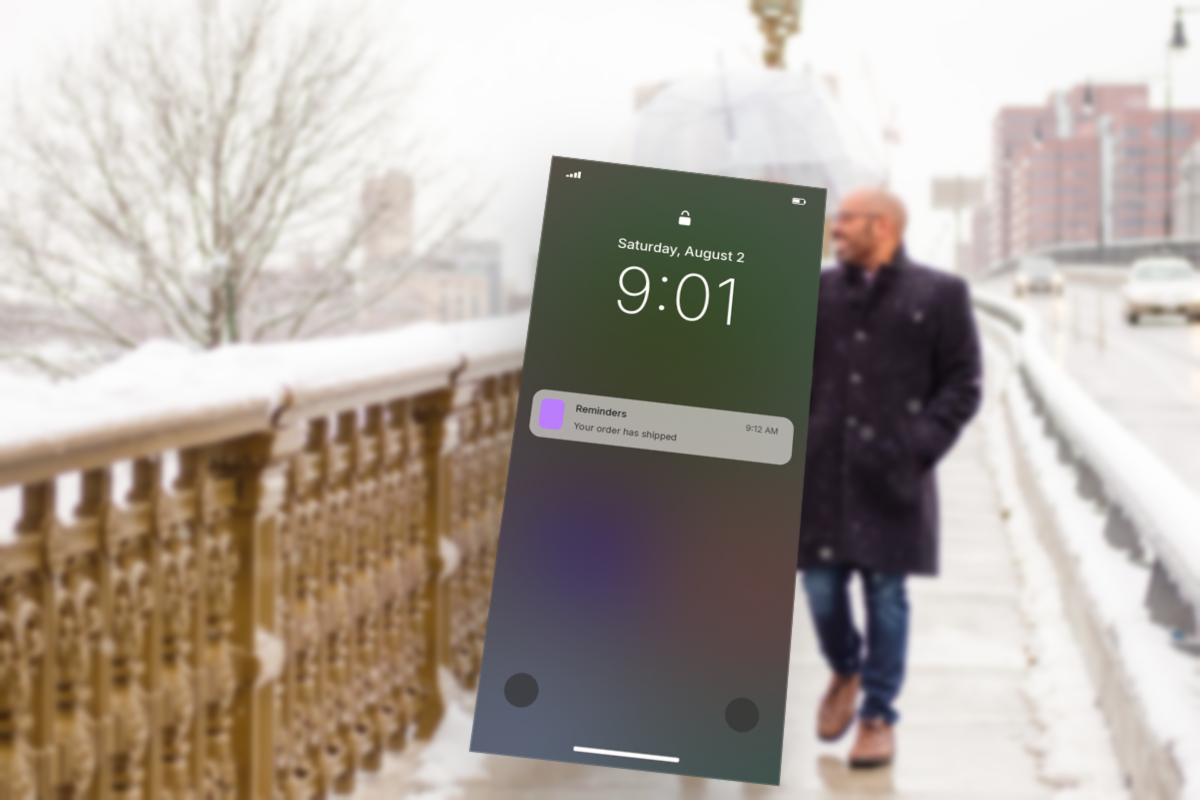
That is 9:01
